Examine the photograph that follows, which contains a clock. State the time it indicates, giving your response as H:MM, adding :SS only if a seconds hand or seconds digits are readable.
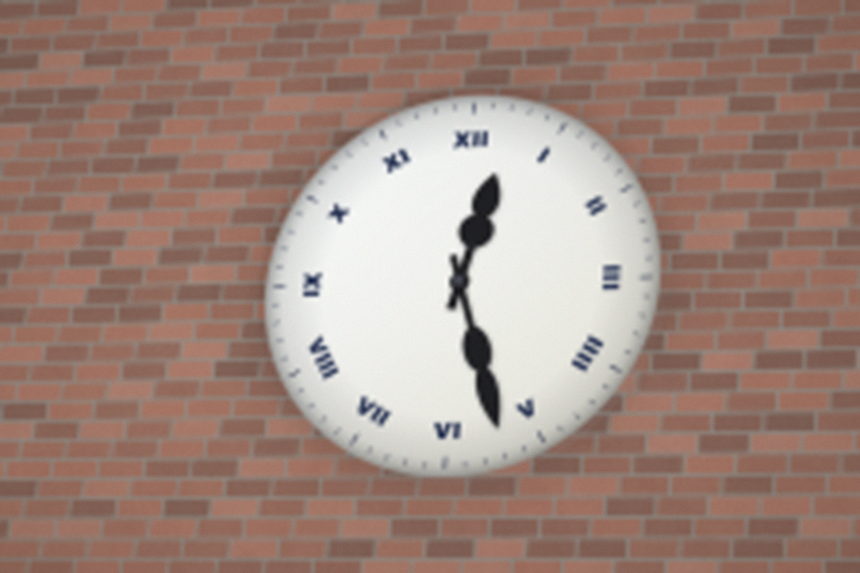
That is 12:27
